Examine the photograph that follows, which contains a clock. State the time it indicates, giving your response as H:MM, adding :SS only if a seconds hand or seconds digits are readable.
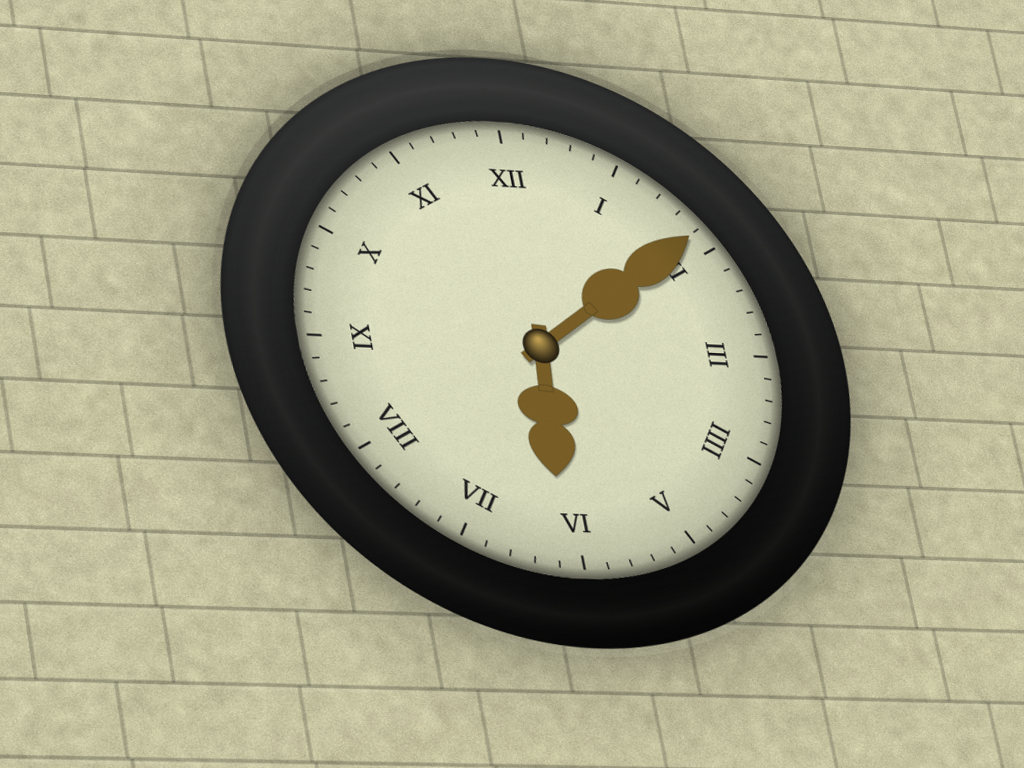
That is 6:09
